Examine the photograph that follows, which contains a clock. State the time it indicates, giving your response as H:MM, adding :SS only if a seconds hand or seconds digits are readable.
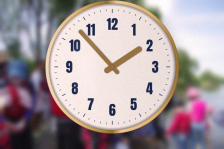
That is 1:53
